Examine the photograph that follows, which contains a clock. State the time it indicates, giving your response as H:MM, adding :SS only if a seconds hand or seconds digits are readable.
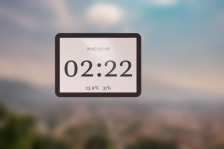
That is 2:22
